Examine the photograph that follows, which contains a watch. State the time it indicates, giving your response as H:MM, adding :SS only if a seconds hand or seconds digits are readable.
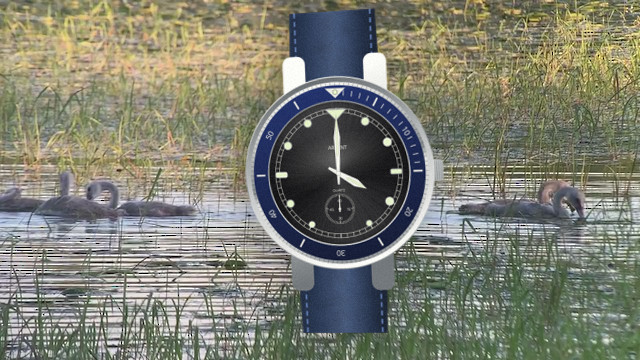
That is 4:00
